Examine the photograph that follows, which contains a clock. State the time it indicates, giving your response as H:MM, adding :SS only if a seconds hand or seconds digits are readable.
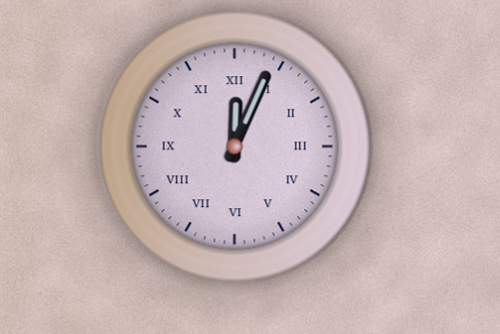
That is 12:04
